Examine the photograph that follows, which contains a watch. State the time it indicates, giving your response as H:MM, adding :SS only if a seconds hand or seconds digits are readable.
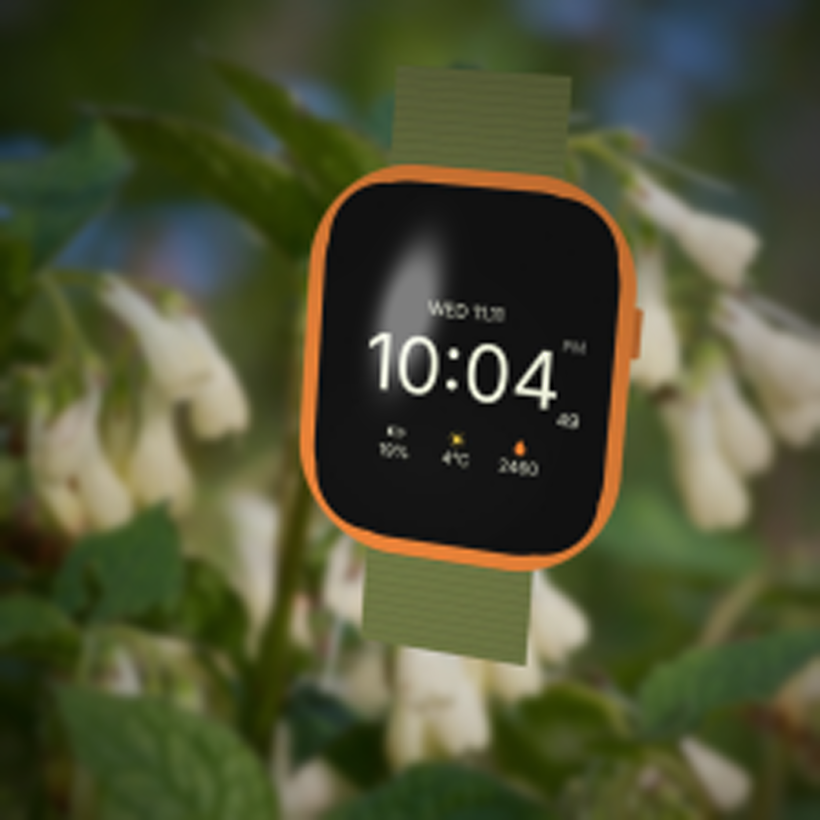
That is 10:04
